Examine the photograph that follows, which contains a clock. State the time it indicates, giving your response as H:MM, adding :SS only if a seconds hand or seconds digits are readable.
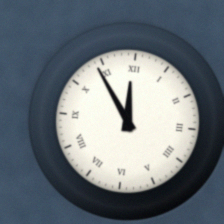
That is 11:54
